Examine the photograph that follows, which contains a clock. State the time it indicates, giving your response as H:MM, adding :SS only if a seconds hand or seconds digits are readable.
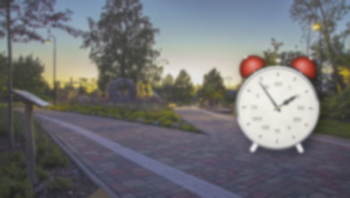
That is 1:54
